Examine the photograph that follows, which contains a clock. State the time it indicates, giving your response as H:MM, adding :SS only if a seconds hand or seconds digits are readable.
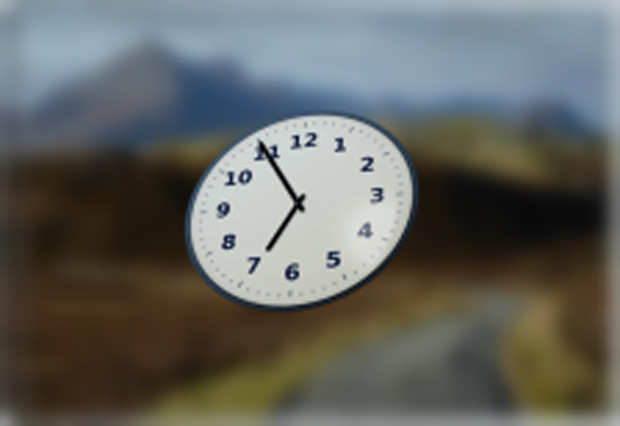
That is 6:55
